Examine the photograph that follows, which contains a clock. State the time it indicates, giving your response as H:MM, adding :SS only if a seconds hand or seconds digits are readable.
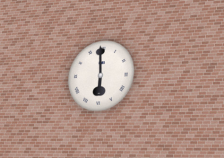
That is 5:59
